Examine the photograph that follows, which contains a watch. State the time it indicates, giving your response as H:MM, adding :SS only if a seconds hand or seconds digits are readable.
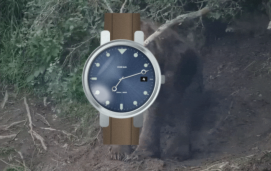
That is 7:12
